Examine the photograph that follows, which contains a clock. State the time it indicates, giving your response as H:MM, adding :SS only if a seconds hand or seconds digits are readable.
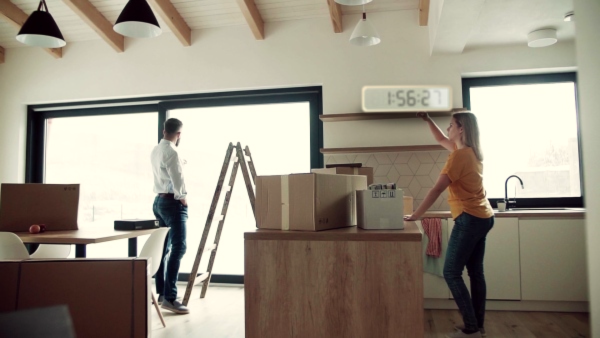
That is 1:56:27
